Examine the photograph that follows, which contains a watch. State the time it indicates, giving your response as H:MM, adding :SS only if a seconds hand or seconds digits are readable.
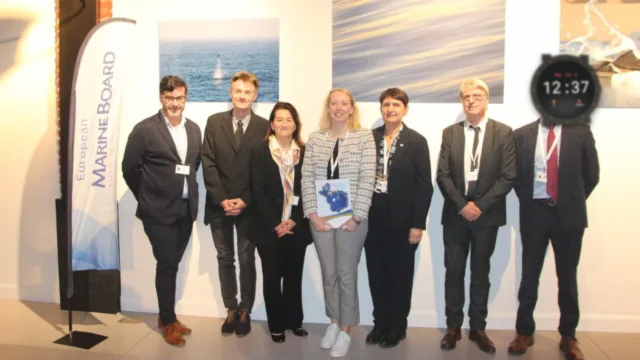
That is 12:37
